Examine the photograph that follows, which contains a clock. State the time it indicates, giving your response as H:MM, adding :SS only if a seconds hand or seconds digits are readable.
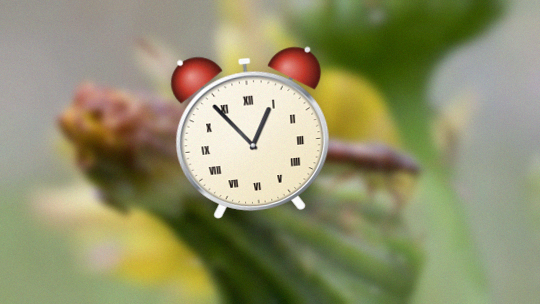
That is 12:54
